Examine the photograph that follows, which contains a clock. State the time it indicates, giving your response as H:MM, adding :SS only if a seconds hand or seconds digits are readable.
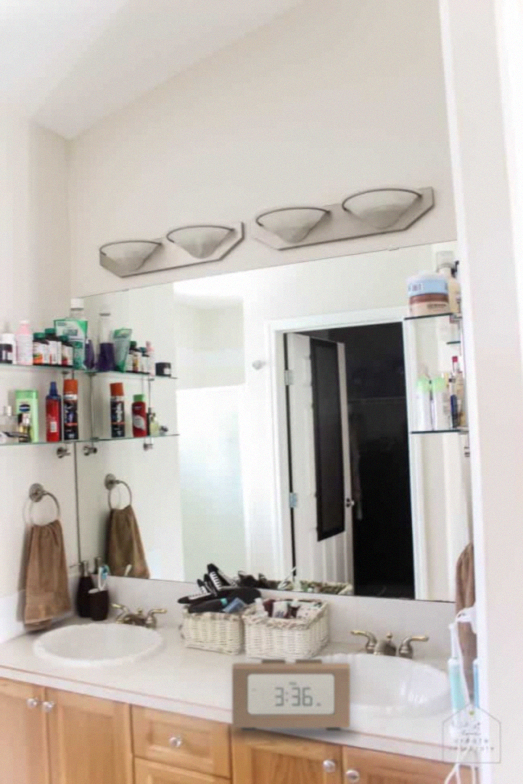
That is 3:36
